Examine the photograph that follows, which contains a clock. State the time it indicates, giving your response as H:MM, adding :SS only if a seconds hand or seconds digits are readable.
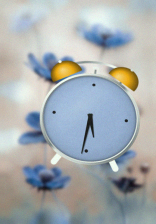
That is 5:31
